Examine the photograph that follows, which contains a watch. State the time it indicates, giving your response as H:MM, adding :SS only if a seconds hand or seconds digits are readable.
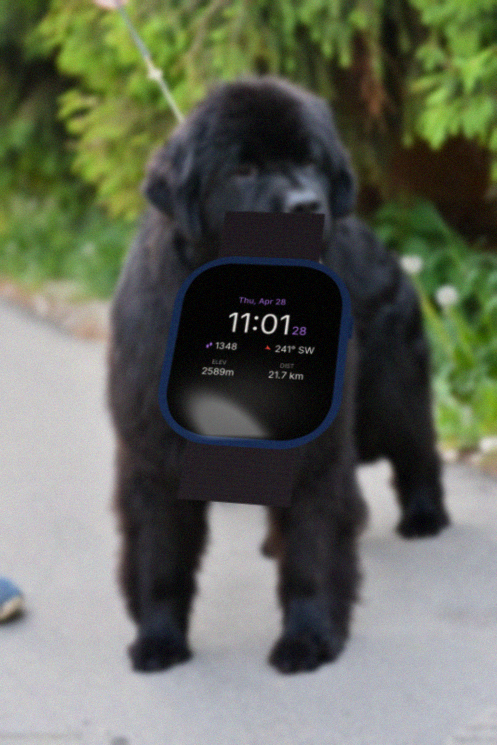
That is 11:01:28
